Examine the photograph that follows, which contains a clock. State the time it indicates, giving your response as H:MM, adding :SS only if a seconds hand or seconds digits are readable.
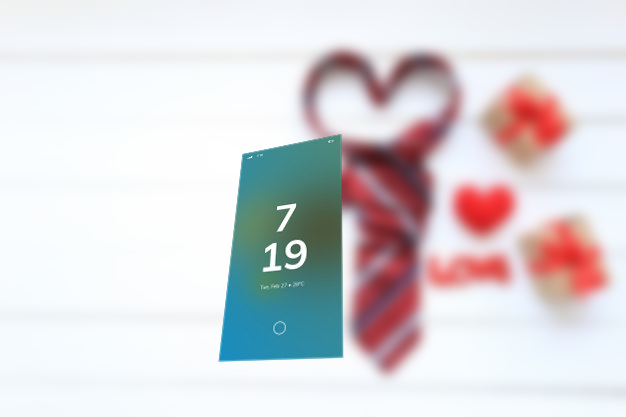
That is 7:19
